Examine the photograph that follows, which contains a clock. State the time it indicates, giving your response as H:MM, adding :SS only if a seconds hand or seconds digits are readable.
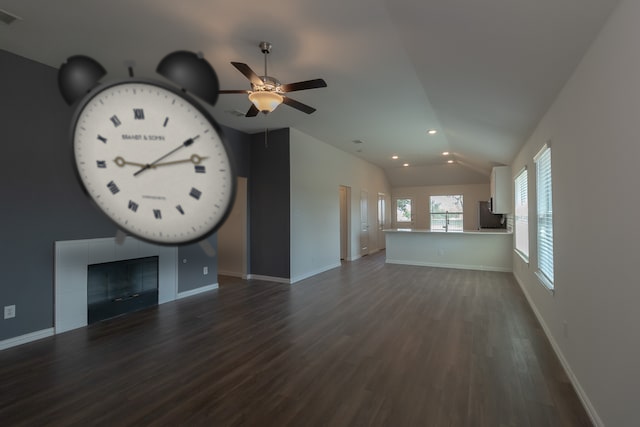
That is 9:13:10
